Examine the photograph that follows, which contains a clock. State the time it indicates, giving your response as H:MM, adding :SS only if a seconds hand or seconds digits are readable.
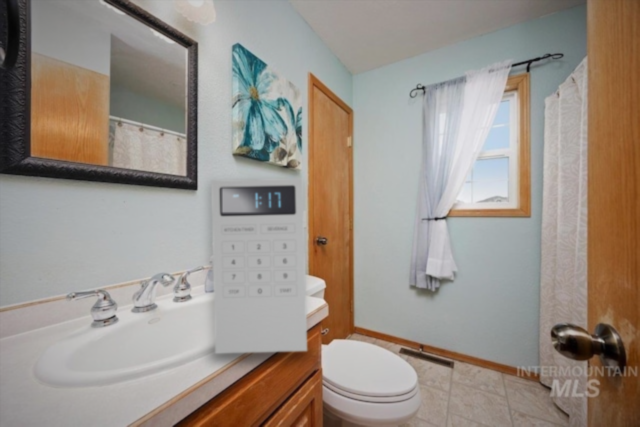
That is 1:17
